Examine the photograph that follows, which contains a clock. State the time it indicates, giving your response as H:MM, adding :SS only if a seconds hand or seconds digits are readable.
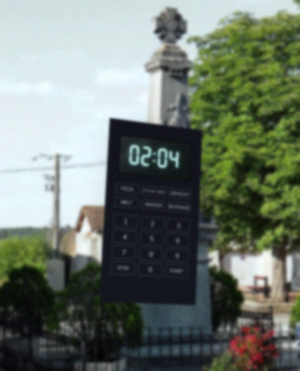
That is 2:04
